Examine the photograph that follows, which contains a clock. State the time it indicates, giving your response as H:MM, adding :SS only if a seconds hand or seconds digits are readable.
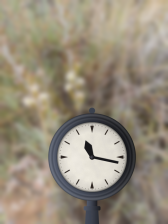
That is 11:17
